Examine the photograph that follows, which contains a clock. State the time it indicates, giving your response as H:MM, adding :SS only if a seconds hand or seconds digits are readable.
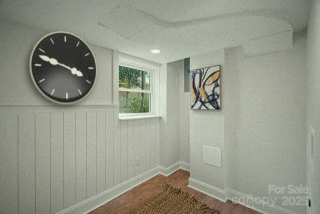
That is 3:48
